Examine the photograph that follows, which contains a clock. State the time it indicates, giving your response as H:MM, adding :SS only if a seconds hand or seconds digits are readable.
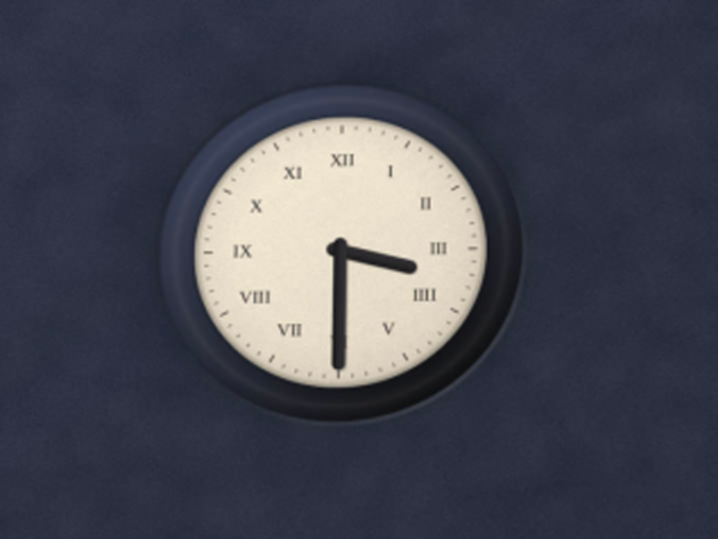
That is 3:30
